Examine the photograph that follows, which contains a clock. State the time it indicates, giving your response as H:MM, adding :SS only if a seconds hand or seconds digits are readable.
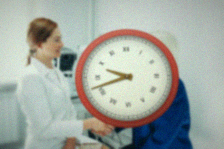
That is 9:42
